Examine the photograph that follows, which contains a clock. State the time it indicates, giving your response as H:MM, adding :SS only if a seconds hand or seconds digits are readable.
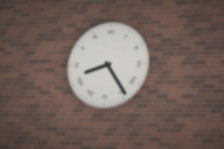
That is 8:24
